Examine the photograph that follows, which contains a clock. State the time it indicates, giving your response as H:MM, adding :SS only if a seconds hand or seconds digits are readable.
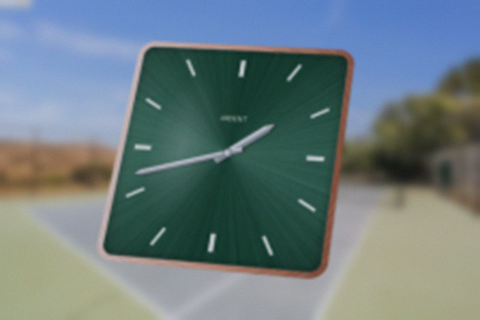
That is 1:42
